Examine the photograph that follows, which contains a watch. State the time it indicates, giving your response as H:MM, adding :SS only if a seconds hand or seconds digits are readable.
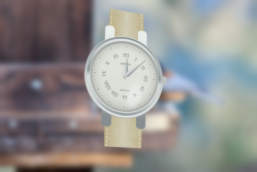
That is 12:08
